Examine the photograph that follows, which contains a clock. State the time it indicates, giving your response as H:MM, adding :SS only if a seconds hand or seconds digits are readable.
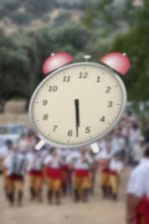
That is 5:28
